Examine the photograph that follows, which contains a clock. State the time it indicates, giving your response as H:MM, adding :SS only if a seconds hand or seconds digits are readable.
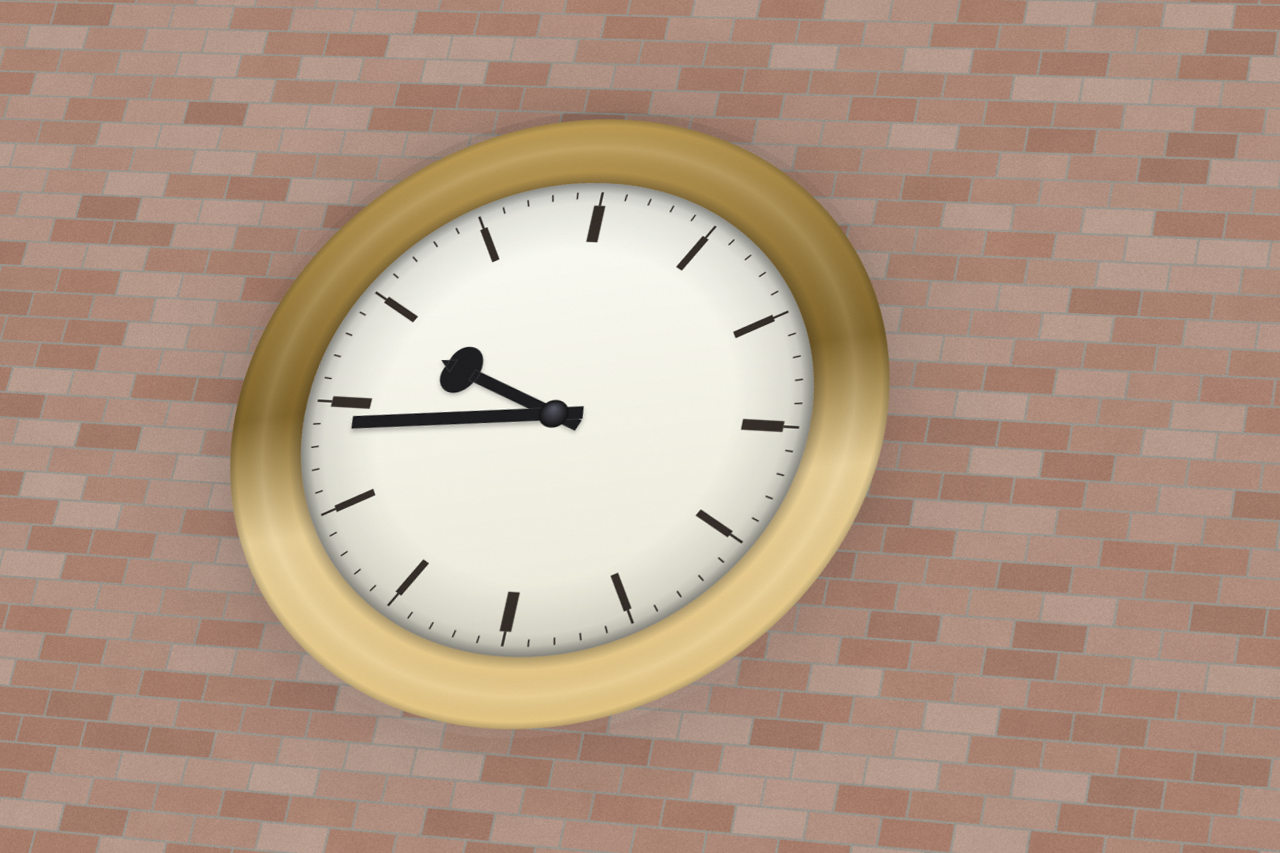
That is 9:44
